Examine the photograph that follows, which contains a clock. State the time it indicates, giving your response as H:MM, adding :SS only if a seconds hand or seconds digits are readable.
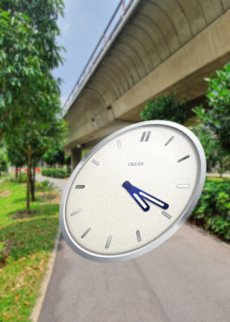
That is 4:19
